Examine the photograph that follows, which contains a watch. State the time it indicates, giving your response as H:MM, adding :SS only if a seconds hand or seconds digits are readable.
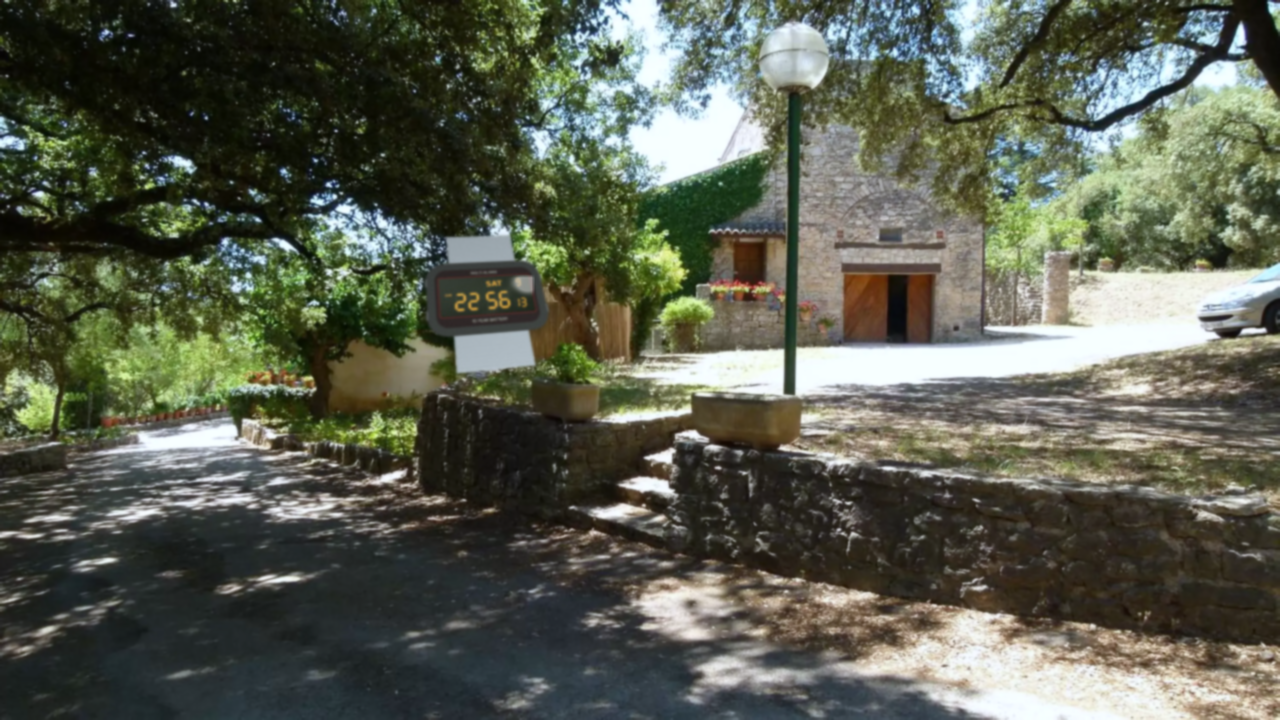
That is 22:56
